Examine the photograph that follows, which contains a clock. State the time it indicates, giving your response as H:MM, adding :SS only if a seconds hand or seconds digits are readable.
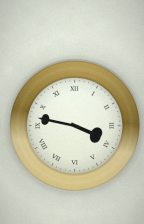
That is 3:47
